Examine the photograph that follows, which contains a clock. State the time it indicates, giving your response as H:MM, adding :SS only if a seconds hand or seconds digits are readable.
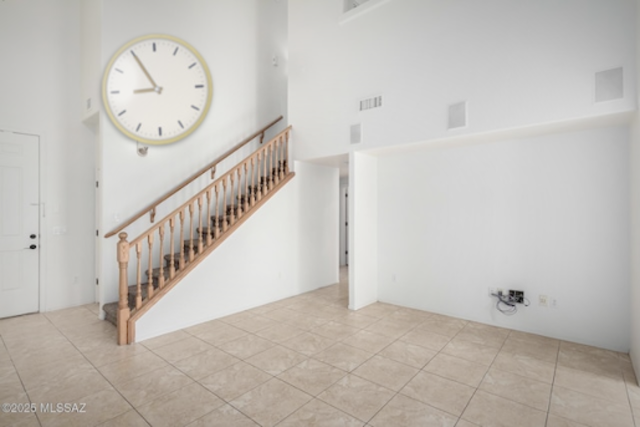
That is 8:55
